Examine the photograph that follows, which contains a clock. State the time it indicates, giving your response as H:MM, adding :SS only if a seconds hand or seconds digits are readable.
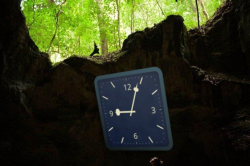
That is 9:04
